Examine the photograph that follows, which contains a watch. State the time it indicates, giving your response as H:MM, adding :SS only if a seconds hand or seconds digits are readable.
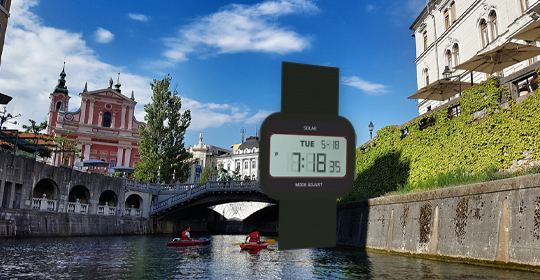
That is 7:18:35
